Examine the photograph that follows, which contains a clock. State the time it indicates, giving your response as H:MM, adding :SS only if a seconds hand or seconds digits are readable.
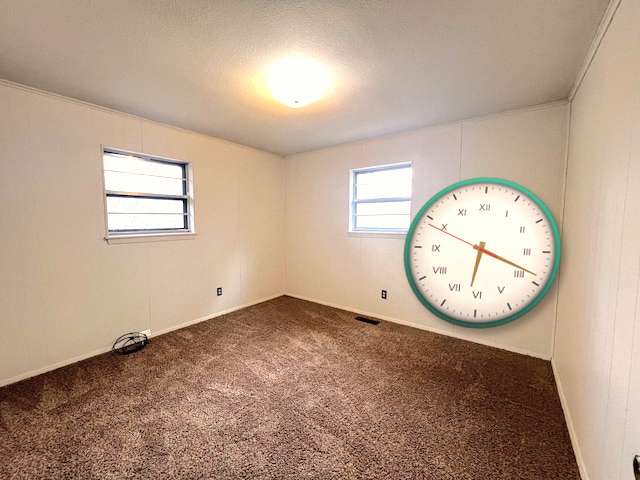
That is 6:18:49
